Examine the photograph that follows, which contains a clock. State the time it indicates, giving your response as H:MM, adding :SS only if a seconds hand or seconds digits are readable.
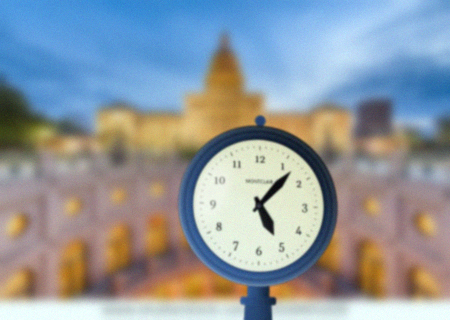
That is 5:07
